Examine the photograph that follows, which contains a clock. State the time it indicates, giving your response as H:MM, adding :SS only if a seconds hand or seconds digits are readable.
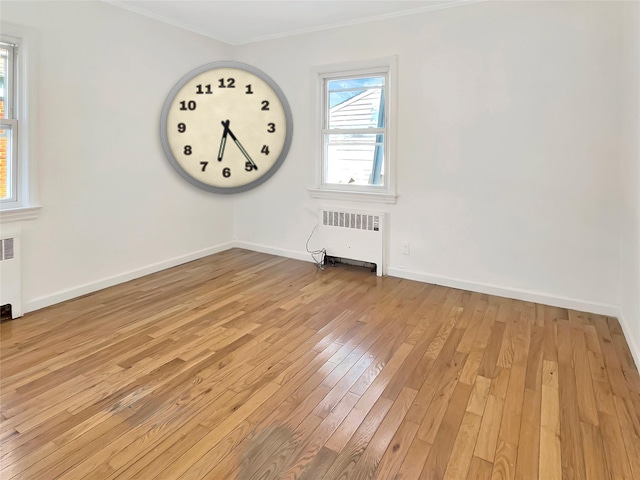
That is 6:24
